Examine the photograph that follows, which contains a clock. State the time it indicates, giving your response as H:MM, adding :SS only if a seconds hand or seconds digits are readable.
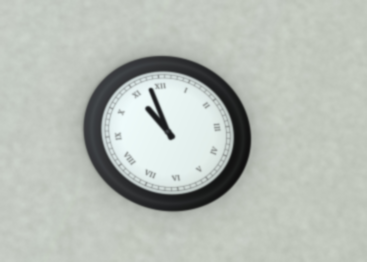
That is 10:58
